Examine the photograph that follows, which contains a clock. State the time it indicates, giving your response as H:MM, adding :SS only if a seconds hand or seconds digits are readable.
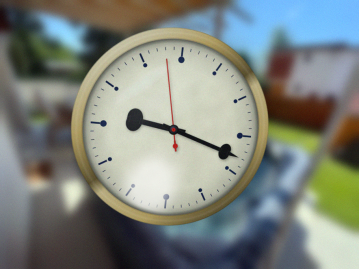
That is 9:17:58
